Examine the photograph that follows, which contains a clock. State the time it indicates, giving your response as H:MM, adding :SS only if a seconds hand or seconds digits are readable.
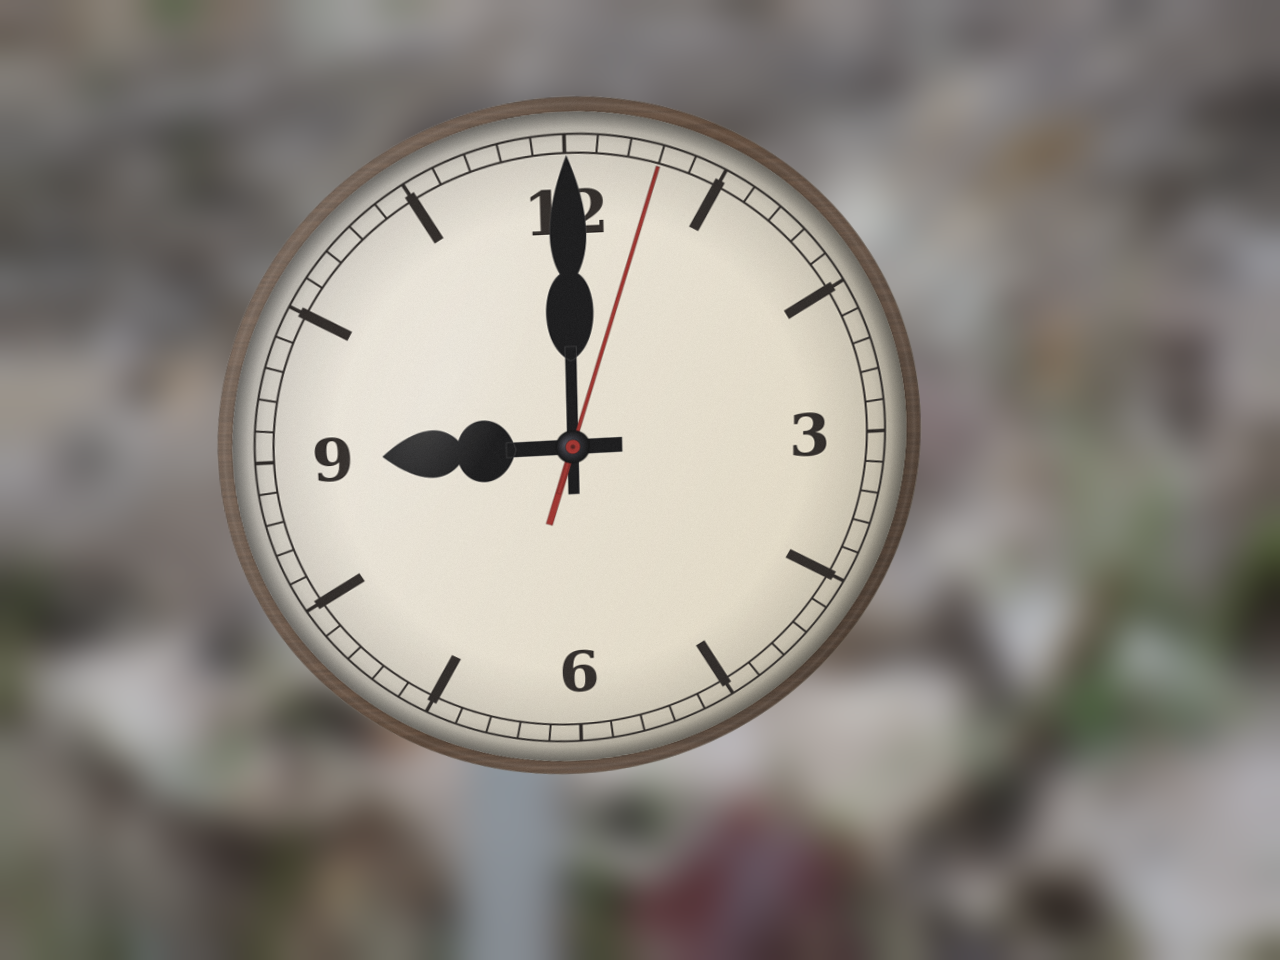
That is 9:00:03
